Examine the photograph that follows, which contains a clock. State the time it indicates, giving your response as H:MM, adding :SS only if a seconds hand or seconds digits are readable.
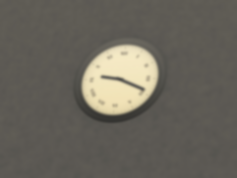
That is 9:19
